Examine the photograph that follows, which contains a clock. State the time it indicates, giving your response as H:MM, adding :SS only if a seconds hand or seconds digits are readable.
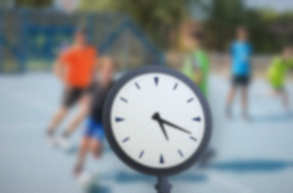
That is 5:19
